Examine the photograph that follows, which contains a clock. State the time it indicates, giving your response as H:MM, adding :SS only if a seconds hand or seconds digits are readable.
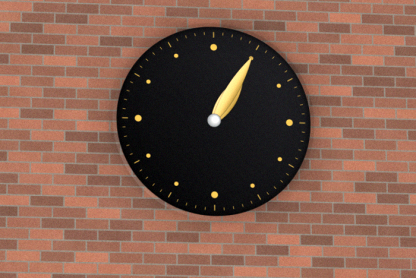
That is 1:05
